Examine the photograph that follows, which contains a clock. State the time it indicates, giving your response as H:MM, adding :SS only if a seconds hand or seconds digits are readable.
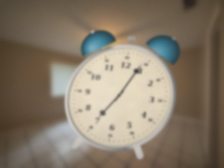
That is 7:04
